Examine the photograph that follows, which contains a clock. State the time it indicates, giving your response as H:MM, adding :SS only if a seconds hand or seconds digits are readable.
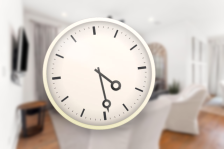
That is 4:29
